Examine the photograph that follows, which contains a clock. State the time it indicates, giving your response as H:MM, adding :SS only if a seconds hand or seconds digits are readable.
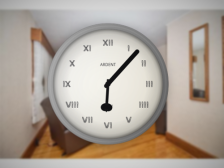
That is 6:07
